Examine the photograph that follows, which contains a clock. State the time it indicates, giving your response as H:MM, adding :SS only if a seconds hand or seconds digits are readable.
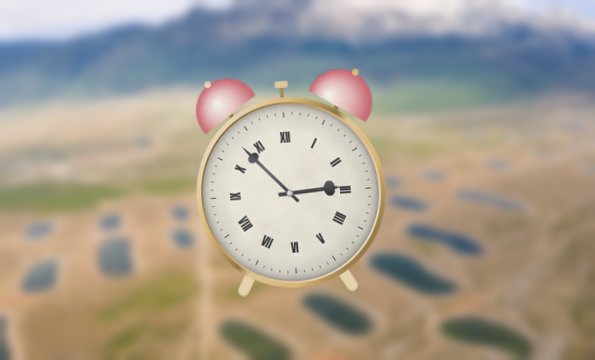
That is 2:53
